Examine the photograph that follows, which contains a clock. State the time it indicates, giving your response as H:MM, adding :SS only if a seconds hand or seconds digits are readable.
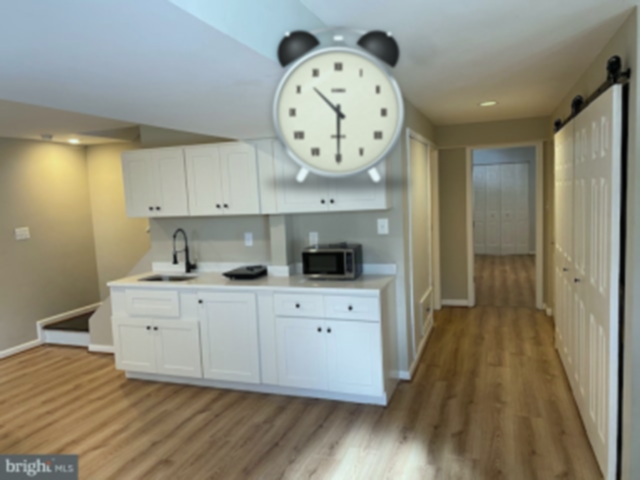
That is 10:30
